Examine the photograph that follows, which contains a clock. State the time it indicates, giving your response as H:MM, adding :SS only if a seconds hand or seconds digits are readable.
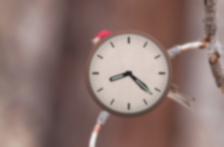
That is 8:22
